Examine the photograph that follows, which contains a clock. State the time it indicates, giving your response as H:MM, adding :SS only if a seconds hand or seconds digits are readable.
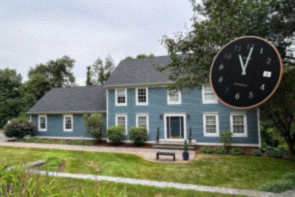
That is 11:01
